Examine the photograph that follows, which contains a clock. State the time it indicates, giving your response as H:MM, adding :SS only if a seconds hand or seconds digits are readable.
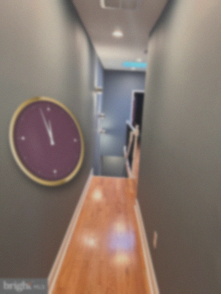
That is 11:57
